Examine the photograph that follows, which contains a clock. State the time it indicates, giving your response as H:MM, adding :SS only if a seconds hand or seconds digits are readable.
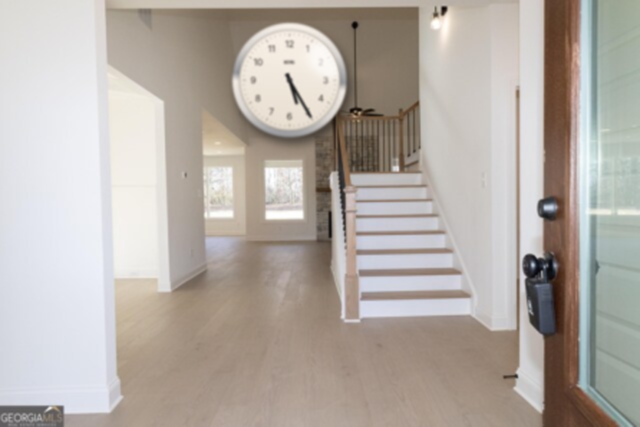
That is 5:25
